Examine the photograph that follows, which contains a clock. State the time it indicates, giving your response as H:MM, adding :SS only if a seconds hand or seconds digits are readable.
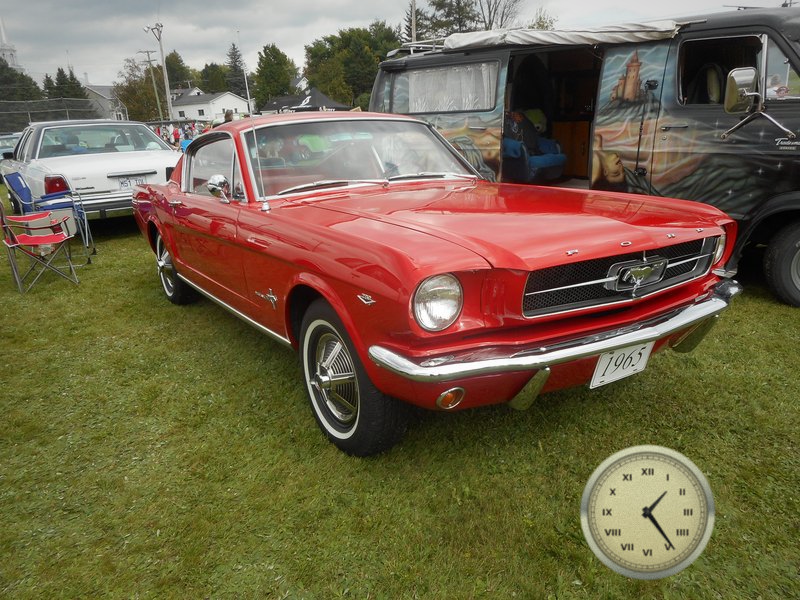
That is 1:24
